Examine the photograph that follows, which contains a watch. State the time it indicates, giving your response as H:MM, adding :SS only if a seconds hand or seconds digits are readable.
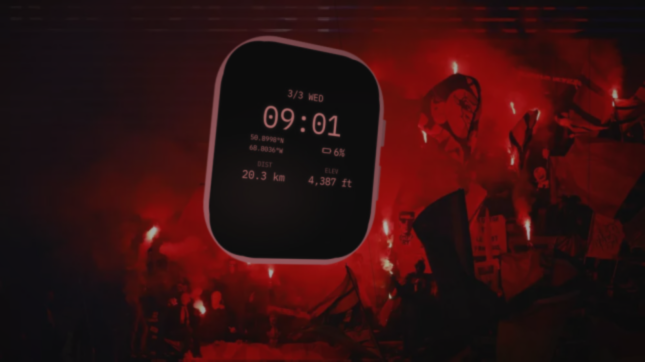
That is 9:01
